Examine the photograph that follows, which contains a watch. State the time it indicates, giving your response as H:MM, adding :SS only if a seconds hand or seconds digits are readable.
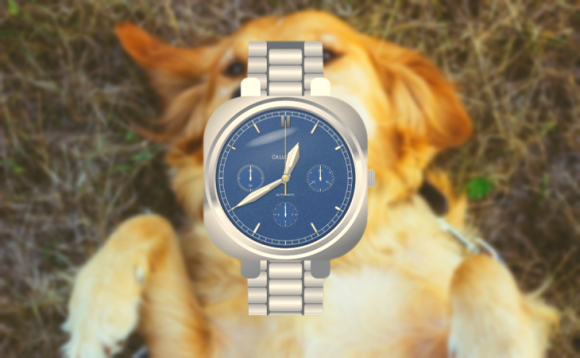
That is 12:40
